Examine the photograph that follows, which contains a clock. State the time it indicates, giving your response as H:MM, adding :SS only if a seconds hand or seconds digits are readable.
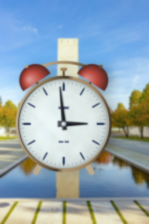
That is 2:59
